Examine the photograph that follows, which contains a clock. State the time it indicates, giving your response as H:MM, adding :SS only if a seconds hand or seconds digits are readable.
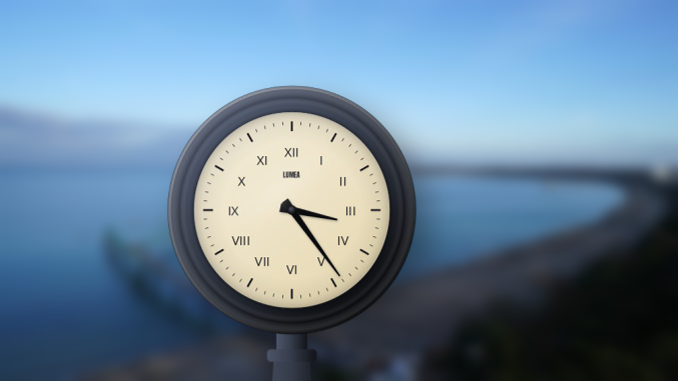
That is 3:24
